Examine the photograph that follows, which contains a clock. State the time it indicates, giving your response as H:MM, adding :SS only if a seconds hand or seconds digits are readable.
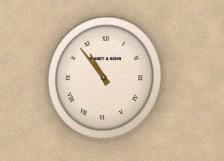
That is 10:53
